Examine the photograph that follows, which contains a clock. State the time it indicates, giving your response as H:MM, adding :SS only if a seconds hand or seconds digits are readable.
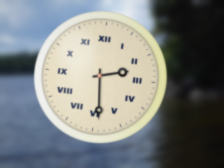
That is 2:29
